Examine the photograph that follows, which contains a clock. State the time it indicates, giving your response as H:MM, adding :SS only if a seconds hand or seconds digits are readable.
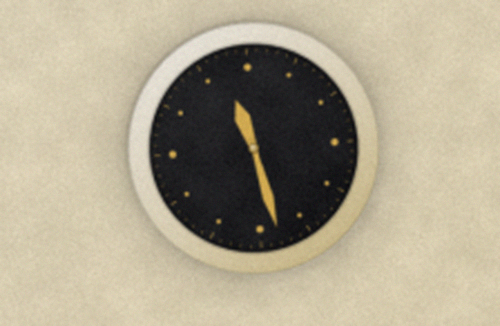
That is 11:28
